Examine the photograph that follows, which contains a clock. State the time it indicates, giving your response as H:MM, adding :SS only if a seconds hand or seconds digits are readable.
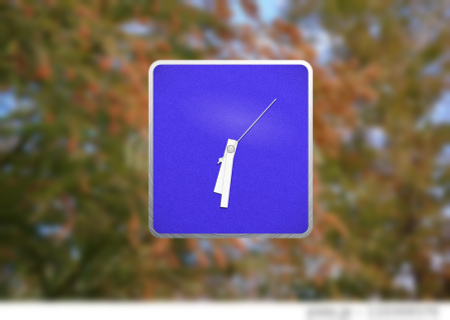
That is 6:31:07
